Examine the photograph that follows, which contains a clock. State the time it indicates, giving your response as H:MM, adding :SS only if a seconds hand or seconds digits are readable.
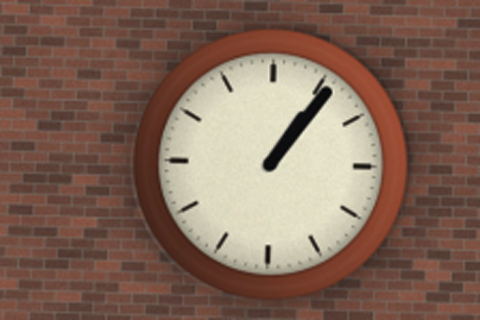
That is 1:06
